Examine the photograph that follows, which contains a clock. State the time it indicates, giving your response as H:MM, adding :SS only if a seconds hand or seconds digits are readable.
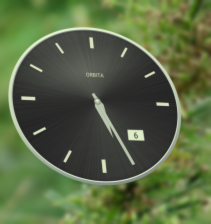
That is 5:26
